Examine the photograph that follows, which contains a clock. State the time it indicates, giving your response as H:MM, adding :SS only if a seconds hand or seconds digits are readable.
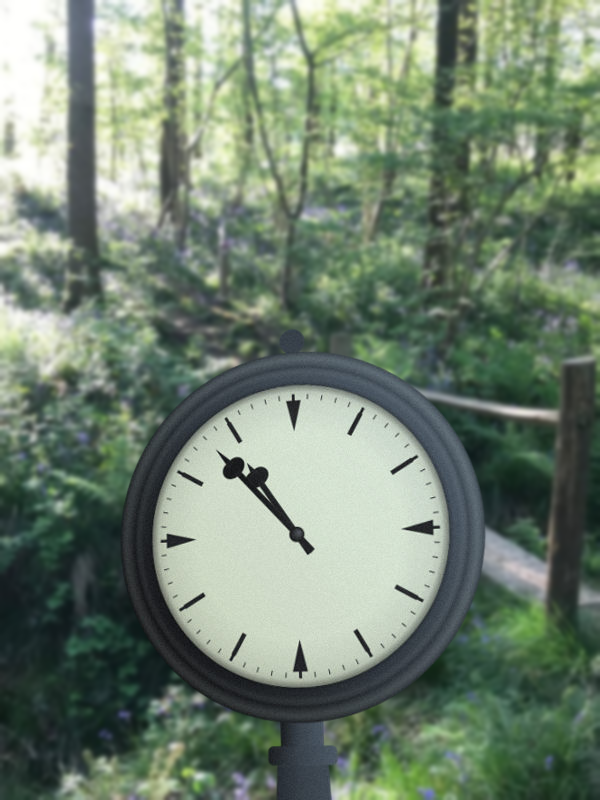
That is 10:53
